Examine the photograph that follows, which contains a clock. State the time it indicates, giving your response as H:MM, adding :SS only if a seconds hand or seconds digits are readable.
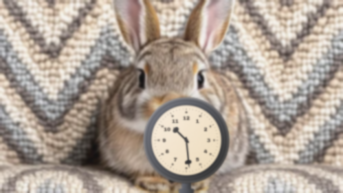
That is 10:29
